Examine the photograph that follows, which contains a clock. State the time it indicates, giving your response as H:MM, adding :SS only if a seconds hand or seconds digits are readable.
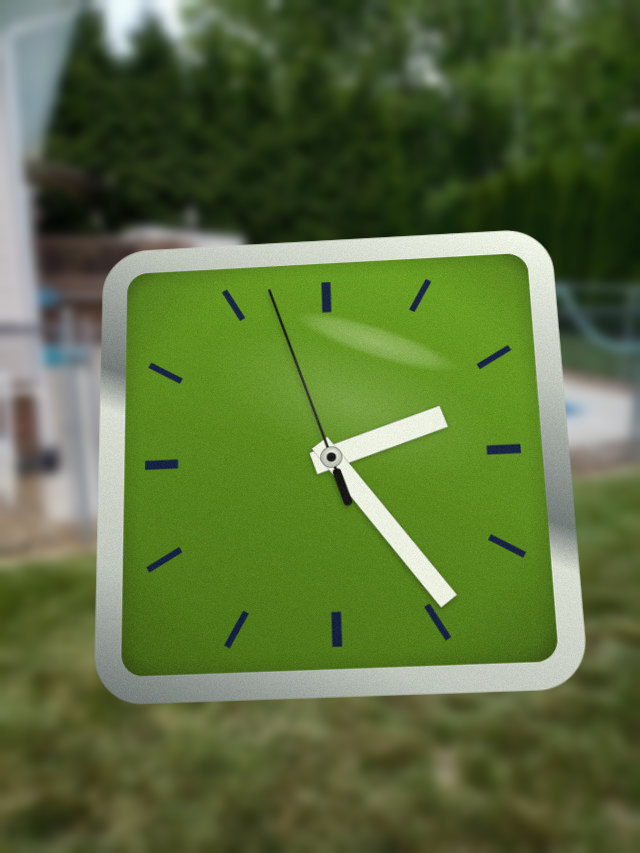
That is 2:23:57
